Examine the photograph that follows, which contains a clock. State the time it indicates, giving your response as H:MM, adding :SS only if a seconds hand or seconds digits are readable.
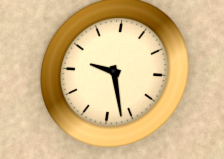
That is 9:27
